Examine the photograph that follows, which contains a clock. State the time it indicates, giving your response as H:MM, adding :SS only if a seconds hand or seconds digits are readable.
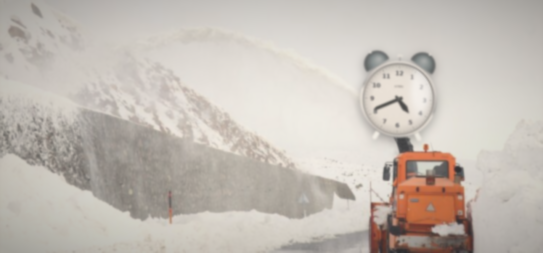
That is 4:41
